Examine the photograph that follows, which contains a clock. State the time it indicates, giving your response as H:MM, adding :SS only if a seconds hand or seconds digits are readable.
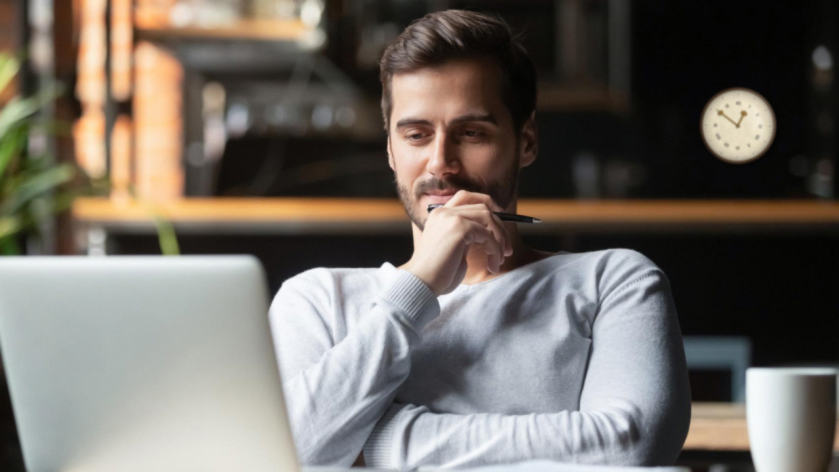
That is 12:51
